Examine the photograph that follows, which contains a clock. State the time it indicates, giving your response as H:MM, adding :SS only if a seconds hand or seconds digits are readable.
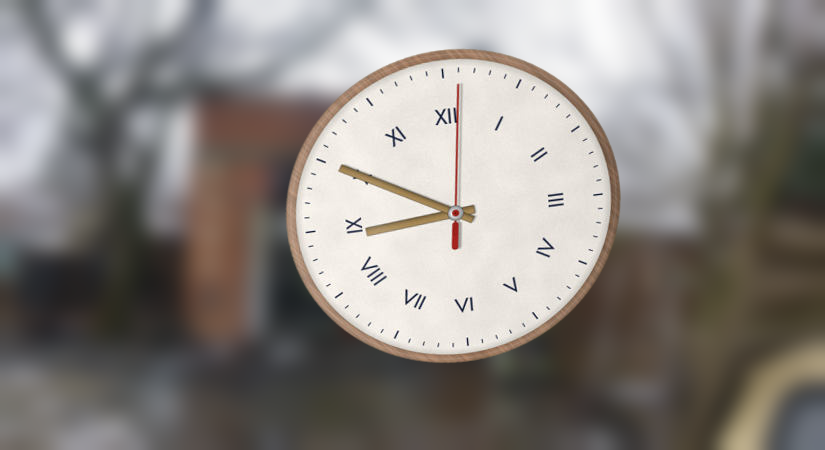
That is 8:50:01
